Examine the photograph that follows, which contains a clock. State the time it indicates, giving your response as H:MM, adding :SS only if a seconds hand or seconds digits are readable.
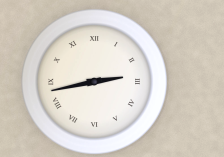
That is 2:43
